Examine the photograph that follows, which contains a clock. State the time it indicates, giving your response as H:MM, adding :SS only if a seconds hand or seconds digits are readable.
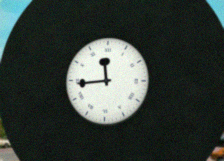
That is 11:44
